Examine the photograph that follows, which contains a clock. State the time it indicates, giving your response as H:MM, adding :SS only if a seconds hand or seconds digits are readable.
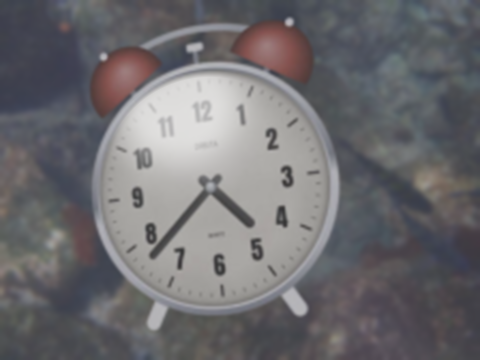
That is 4:38
